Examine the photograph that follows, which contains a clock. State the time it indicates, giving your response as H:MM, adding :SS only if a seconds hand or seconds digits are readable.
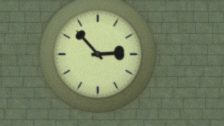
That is 2:53
